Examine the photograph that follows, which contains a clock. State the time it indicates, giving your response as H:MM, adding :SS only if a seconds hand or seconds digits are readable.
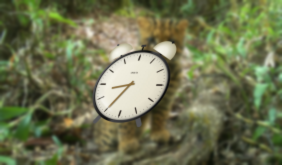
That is 8:35
